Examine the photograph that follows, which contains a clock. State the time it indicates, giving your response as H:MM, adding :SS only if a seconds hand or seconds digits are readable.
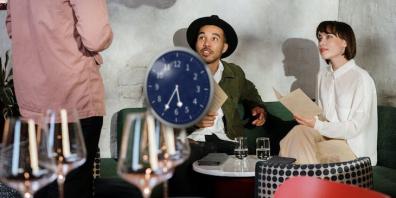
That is 5:35
